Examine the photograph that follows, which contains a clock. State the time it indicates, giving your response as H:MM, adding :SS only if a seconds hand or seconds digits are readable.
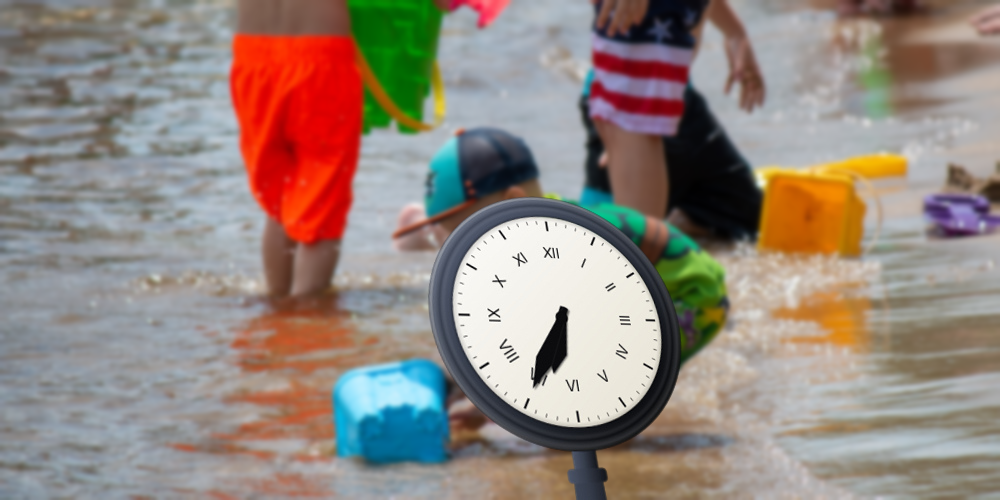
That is 6:35
